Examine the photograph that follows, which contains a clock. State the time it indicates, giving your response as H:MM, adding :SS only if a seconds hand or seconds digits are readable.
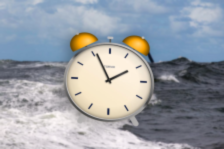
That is 1:56
